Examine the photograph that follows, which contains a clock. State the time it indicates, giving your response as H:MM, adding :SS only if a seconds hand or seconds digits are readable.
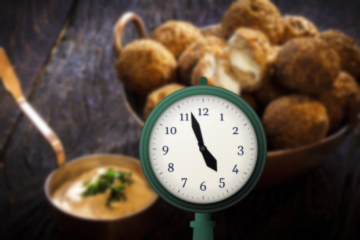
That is 4:57
